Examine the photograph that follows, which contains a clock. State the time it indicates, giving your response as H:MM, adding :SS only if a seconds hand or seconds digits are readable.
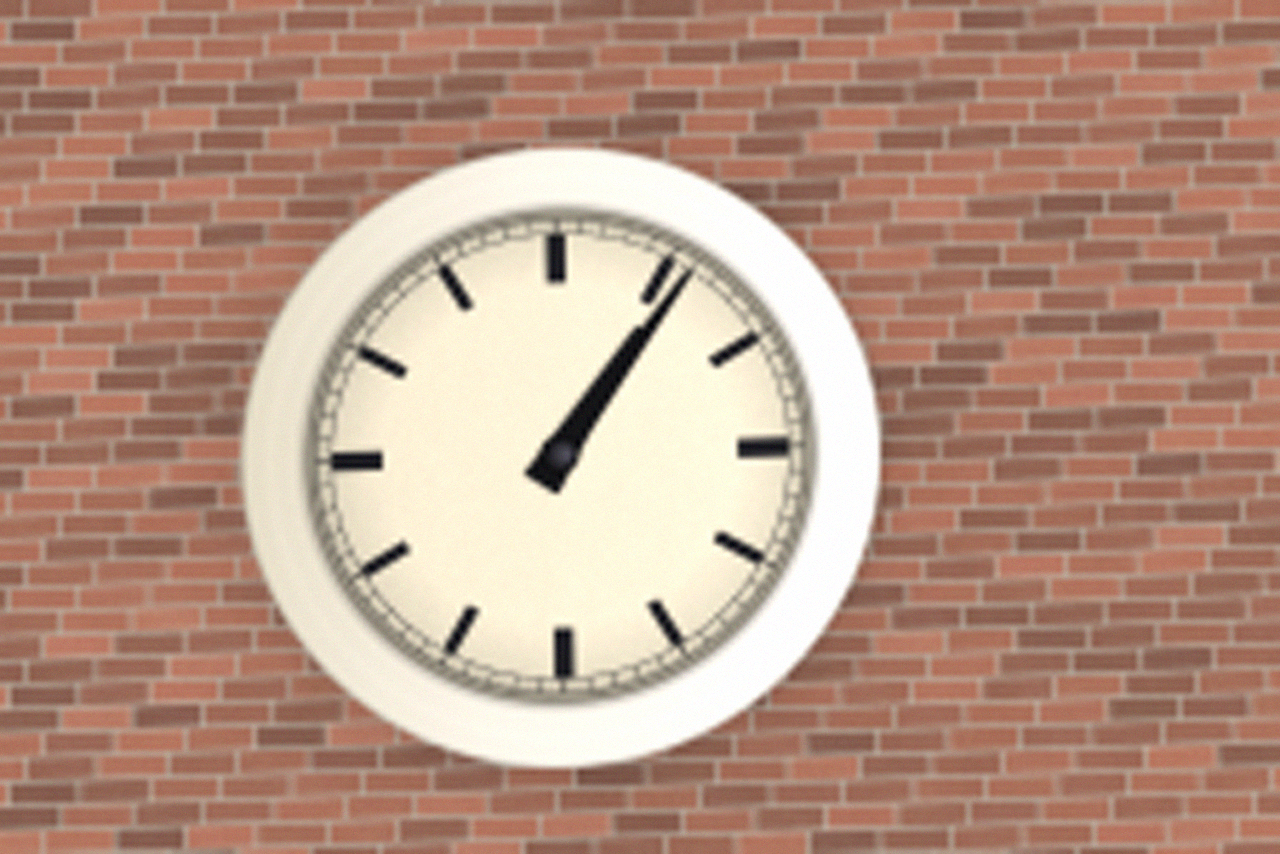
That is 1:06
